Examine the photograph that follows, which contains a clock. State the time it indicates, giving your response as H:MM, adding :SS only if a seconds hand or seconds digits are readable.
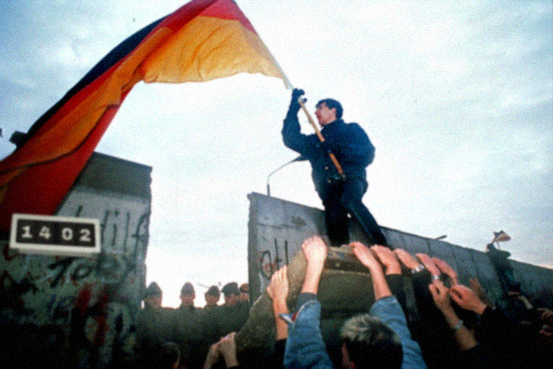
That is 14:02
